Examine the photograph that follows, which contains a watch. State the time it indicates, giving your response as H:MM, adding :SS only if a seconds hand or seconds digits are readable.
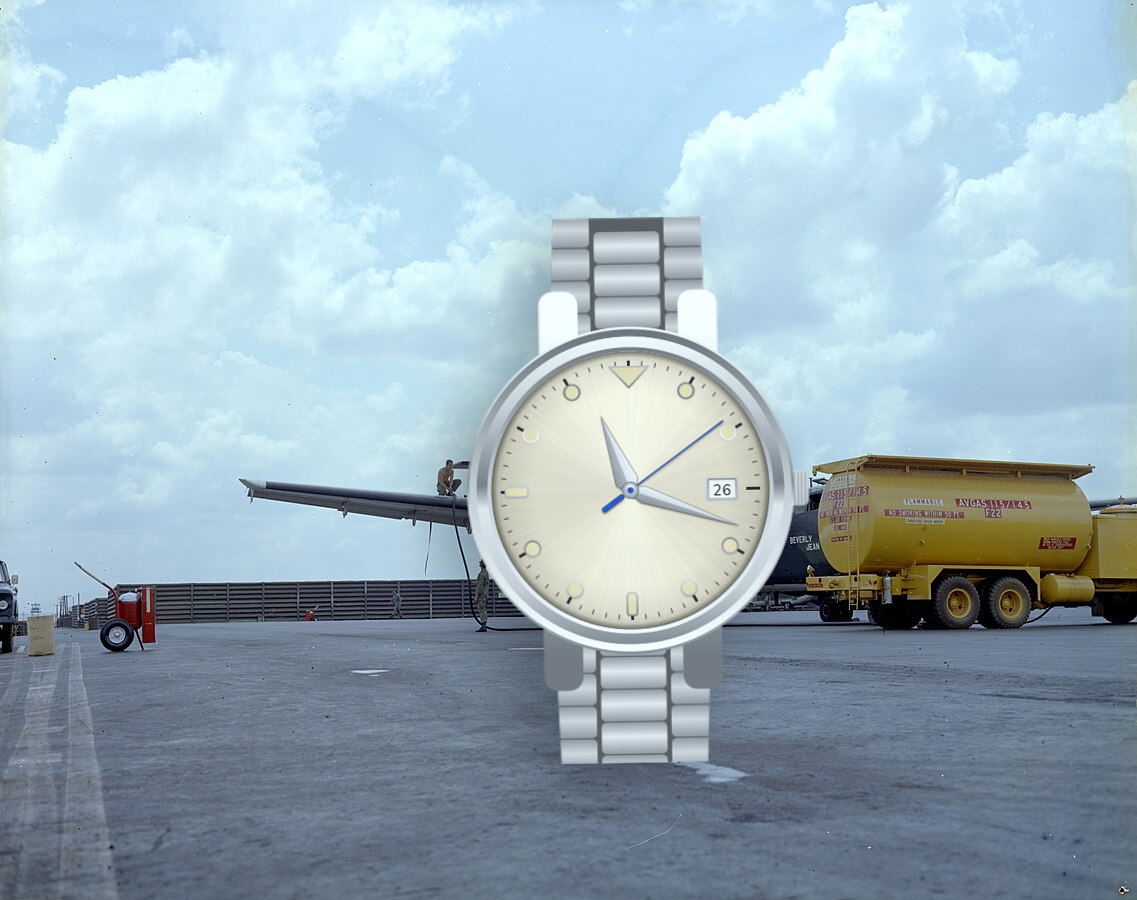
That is 11:18:09
